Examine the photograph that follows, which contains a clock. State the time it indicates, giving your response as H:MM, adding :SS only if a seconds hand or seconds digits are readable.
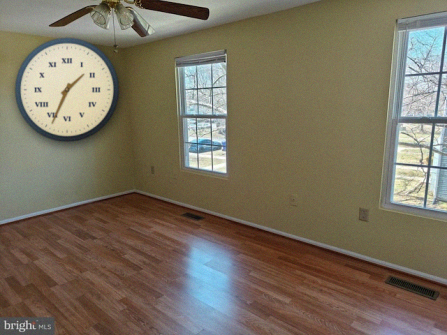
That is 1:34
